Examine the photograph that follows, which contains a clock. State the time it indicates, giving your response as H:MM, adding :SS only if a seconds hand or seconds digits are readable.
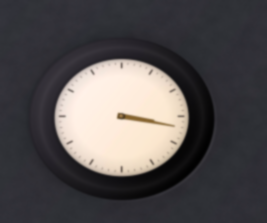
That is 3:17
